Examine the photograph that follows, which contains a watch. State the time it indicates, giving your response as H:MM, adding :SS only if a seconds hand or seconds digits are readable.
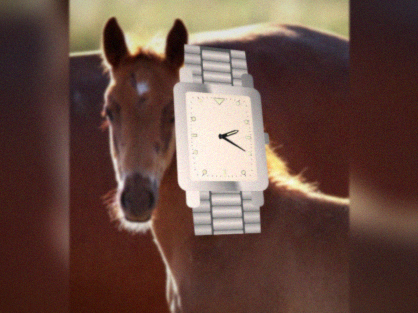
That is 2:20
